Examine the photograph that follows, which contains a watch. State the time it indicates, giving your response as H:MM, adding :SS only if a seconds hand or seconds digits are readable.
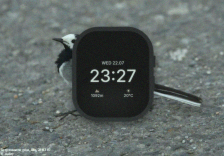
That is 23:27
